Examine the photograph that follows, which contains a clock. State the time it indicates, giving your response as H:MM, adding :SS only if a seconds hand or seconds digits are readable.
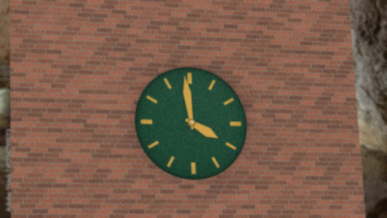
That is 3:59
